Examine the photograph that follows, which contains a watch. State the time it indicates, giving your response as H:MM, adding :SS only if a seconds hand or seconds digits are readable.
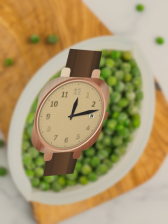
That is 12:13
